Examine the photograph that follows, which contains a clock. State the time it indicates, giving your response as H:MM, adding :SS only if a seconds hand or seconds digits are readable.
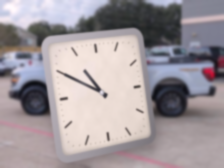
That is 10:50
